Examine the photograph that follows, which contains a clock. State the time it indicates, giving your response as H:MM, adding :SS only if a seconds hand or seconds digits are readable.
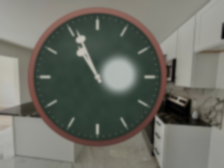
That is 10:56
